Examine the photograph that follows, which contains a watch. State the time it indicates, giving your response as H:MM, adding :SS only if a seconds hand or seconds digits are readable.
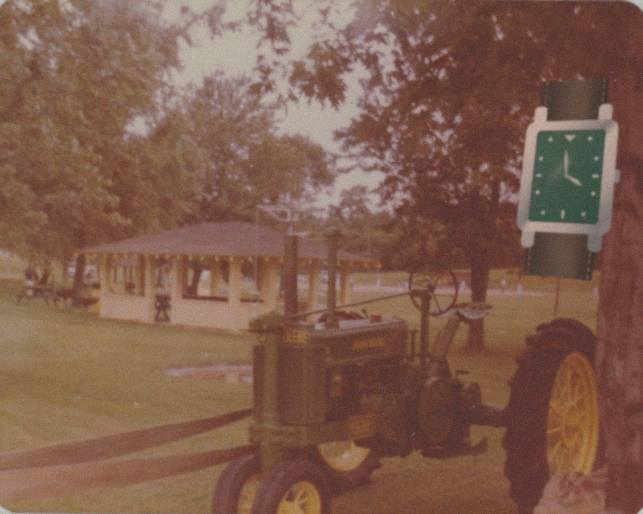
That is 3:59
